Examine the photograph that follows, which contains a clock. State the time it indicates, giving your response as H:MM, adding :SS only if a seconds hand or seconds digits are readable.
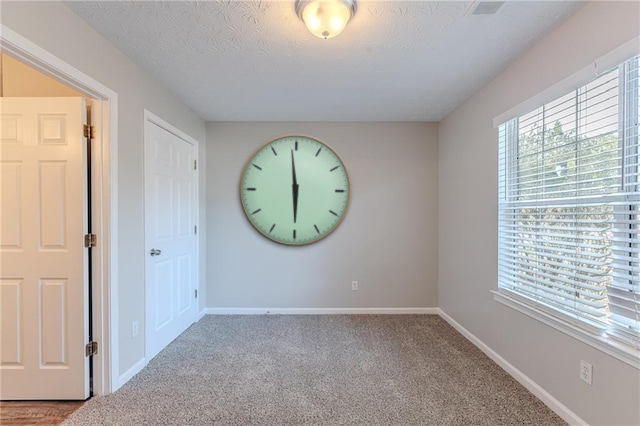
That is 5:59
